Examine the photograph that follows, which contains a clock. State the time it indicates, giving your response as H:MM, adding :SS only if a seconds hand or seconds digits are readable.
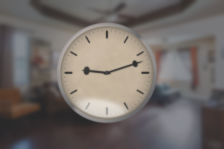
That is 9:12
